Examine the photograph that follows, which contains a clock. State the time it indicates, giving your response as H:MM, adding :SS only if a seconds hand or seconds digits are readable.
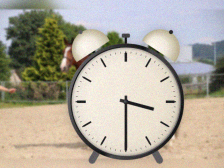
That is 3:30
